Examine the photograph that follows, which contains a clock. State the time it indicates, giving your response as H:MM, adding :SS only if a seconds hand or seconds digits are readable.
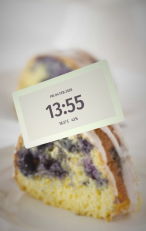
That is 13:55
